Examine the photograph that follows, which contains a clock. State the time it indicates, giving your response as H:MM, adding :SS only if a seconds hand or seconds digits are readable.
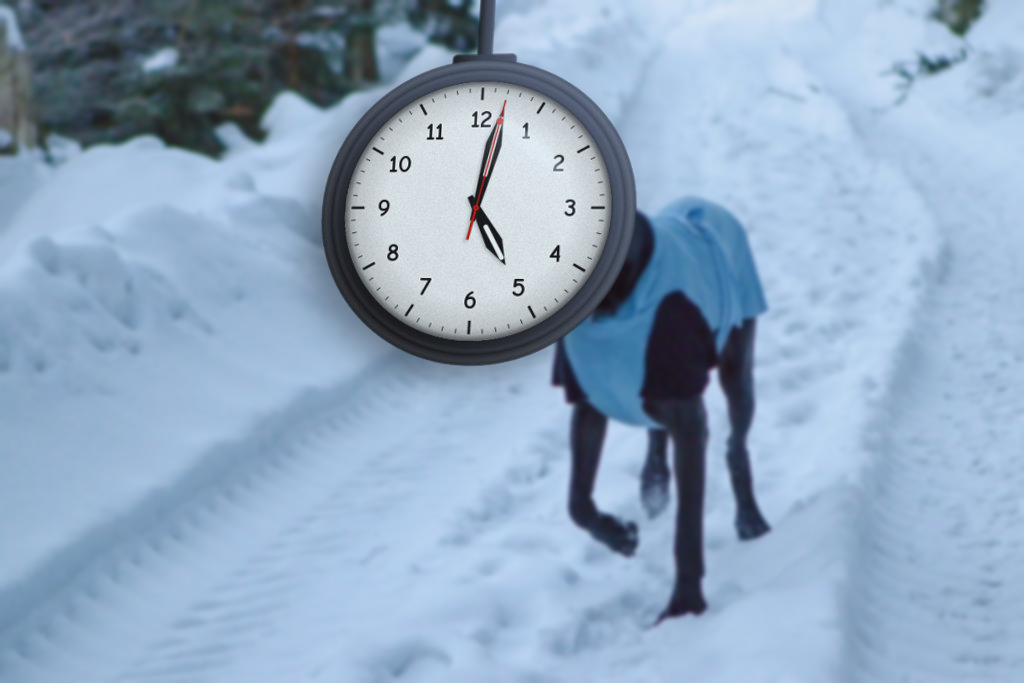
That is 5:02:02
